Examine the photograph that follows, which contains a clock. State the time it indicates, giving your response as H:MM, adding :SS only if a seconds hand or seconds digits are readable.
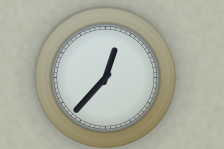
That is 12:37
